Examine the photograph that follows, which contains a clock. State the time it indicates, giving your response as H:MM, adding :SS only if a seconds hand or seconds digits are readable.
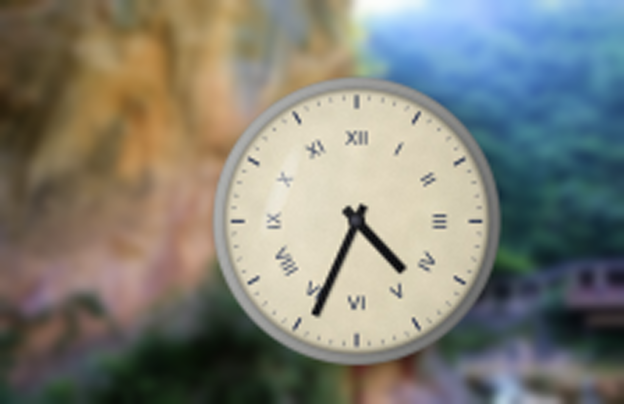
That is 4:34
